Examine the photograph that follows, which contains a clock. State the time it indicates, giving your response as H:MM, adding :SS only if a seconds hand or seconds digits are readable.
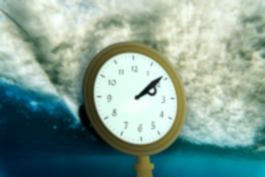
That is 2:09
